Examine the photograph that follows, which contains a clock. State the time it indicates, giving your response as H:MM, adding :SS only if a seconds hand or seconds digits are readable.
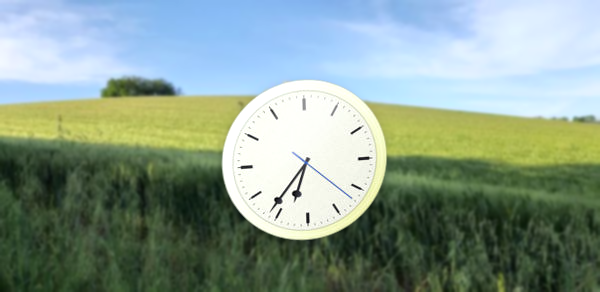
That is 6:36:22
